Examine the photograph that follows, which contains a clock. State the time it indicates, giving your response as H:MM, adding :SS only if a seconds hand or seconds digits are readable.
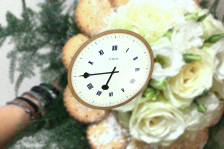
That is 6:45
